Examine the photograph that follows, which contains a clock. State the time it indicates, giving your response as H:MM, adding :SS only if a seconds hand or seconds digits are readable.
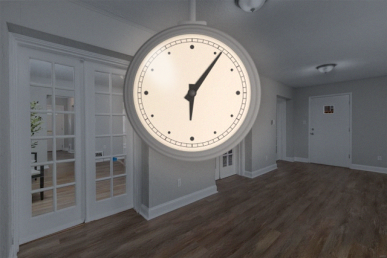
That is 6:06
